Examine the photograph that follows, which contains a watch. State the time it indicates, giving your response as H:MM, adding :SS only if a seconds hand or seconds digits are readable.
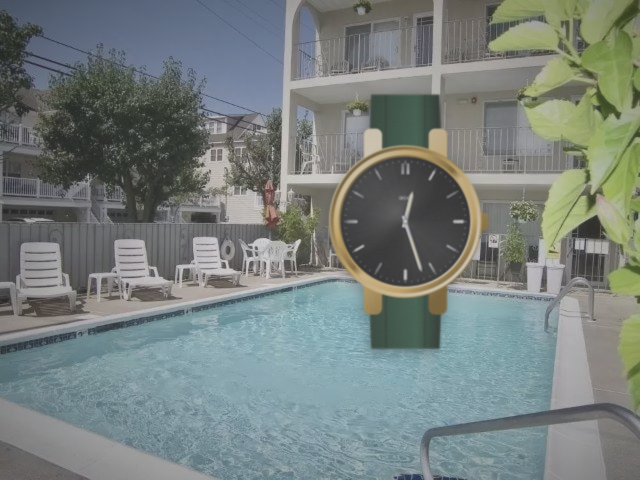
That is 12:27
